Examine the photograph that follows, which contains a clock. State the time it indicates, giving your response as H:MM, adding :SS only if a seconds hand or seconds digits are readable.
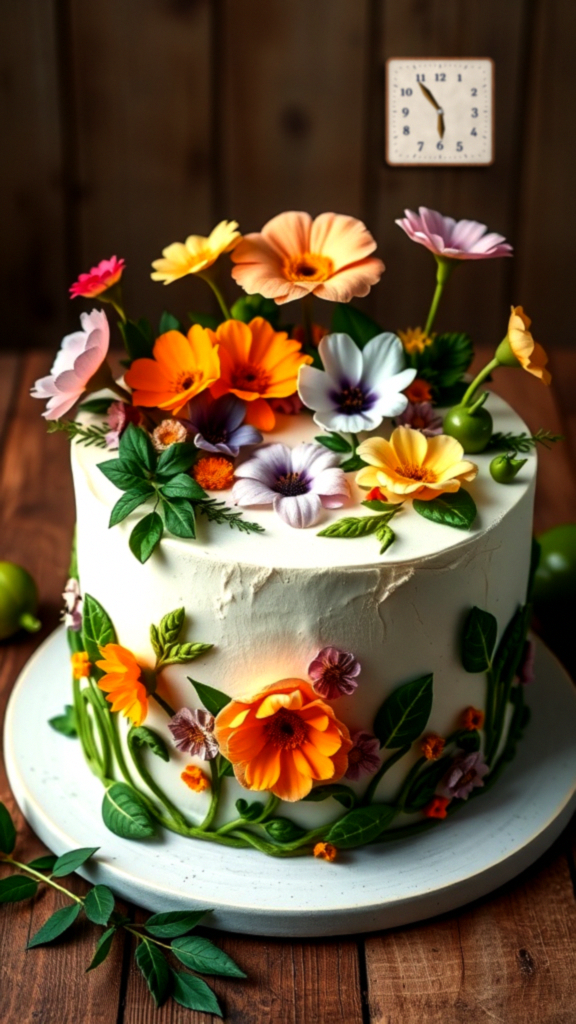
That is 5:54
